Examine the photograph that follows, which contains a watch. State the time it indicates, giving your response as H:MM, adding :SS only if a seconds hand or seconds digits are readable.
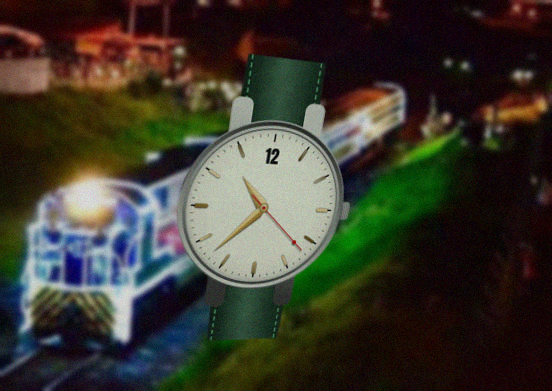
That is 10:37:22
